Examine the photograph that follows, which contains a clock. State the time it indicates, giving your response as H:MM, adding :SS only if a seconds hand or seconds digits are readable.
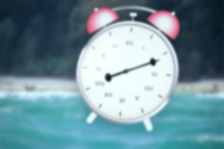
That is 8:11
